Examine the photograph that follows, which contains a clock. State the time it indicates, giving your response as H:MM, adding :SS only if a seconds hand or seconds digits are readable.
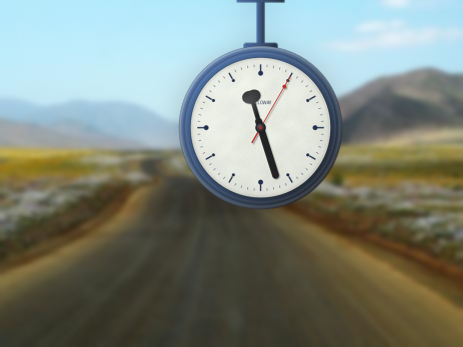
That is 11:27:05
